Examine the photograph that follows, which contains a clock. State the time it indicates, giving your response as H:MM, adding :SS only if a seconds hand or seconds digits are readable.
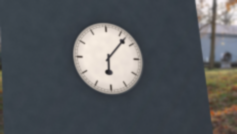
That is 6:07
